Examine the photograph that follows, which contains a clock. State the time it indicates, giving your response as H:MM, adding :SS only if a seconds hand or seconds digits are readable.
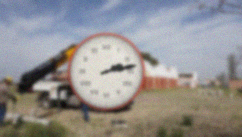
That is 2:13
